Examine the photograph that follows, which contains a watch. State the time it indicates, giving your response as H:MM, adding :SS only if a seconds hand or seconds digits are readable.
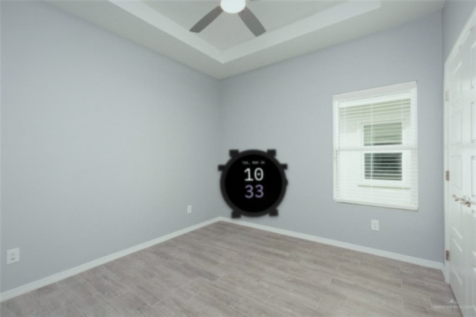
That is 10:33
